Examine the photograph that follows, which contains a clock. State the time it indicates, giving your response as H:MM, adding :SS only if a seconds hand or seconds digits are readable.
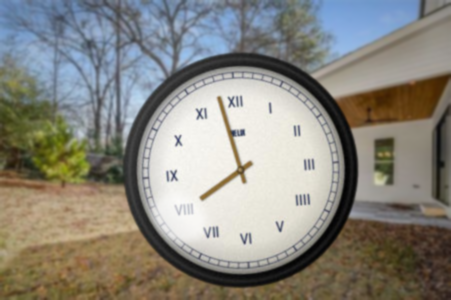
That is 7:58
